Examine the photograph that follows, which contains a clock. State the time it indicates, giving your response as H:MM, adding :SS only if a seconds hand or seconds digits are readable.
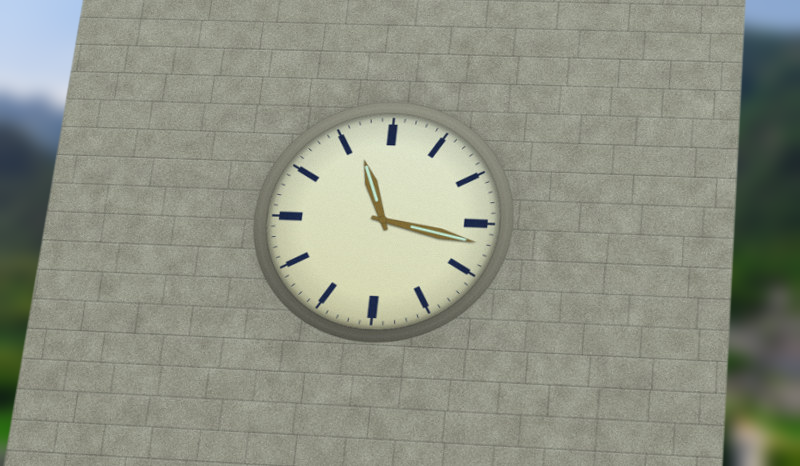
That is 11:17
